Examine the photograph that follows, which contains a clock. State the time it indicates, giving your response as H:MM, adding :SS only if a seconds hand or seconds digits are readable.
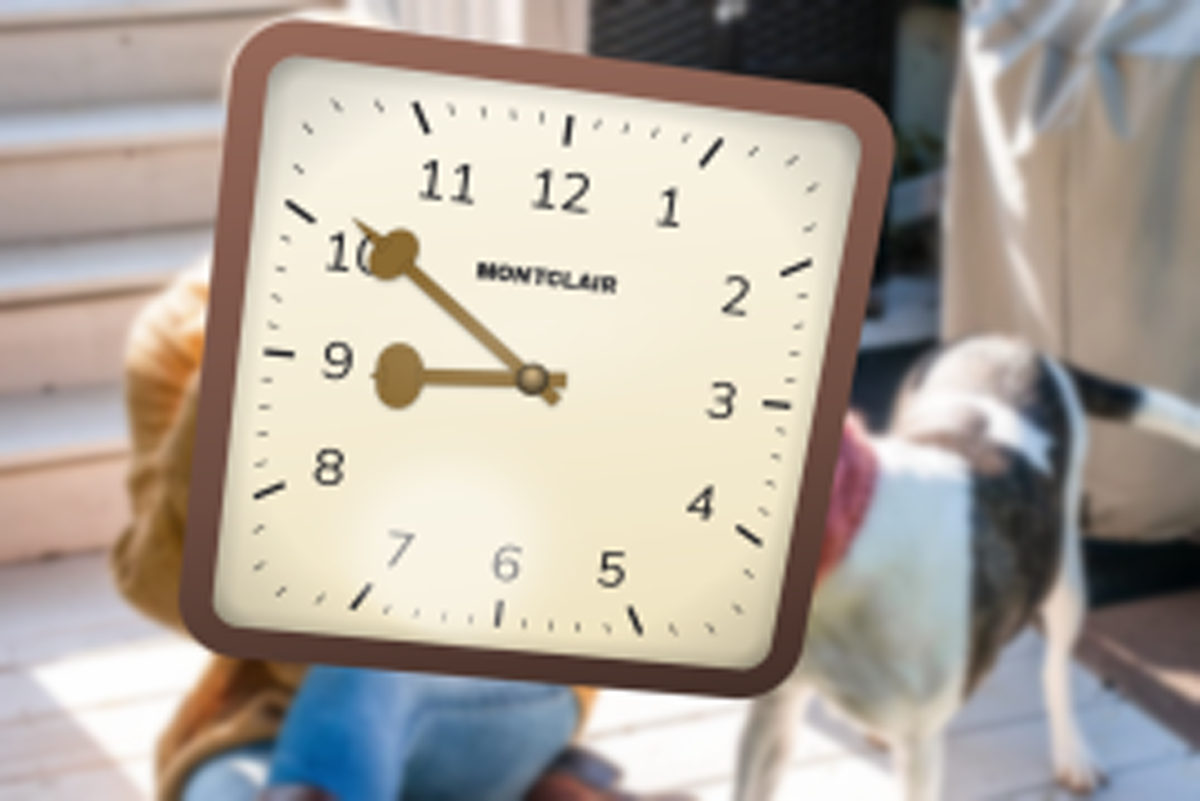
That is 8:51
